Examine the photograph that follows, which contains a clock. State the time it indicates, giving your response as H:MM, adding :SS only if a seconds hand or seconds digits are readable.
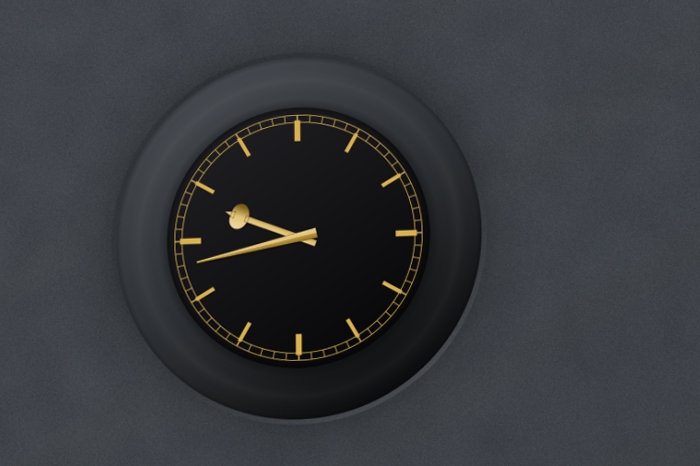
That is 9:43
